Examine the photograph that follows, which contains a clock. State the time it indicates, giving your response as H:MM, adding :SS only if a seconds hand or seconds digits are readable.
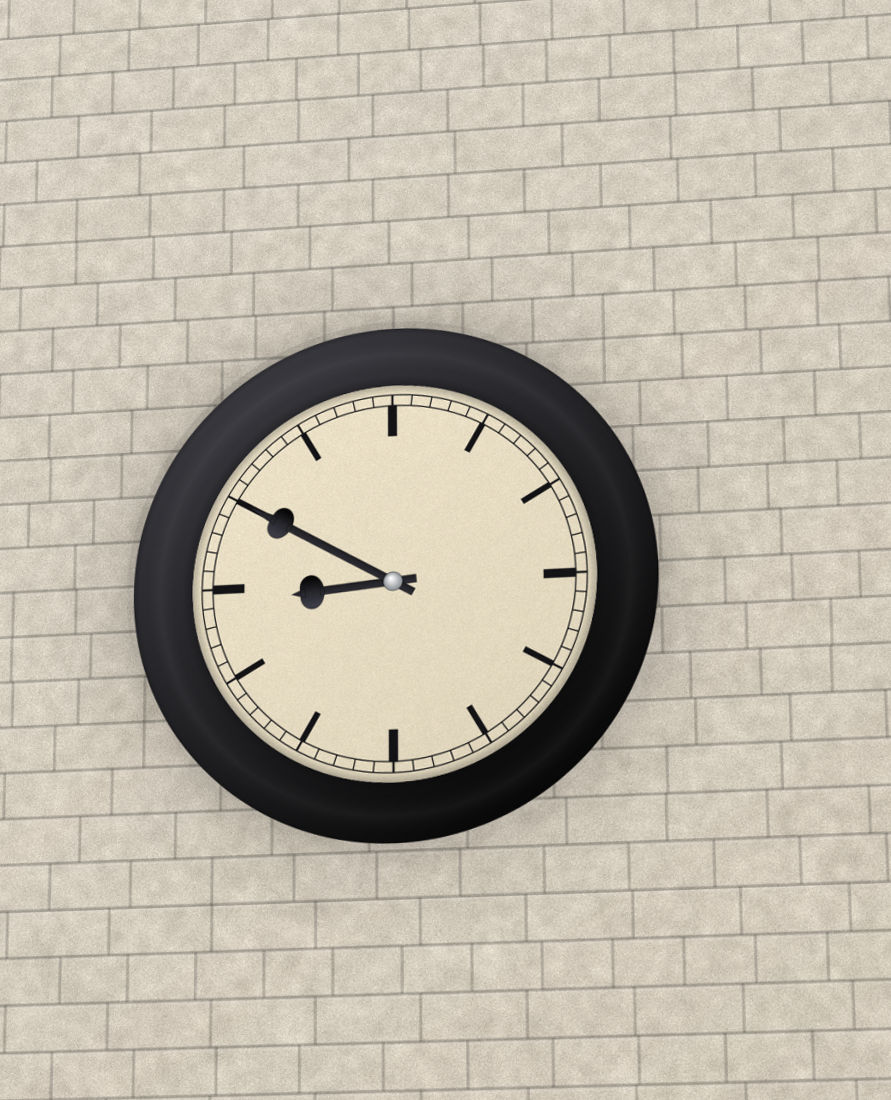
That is 8:50
